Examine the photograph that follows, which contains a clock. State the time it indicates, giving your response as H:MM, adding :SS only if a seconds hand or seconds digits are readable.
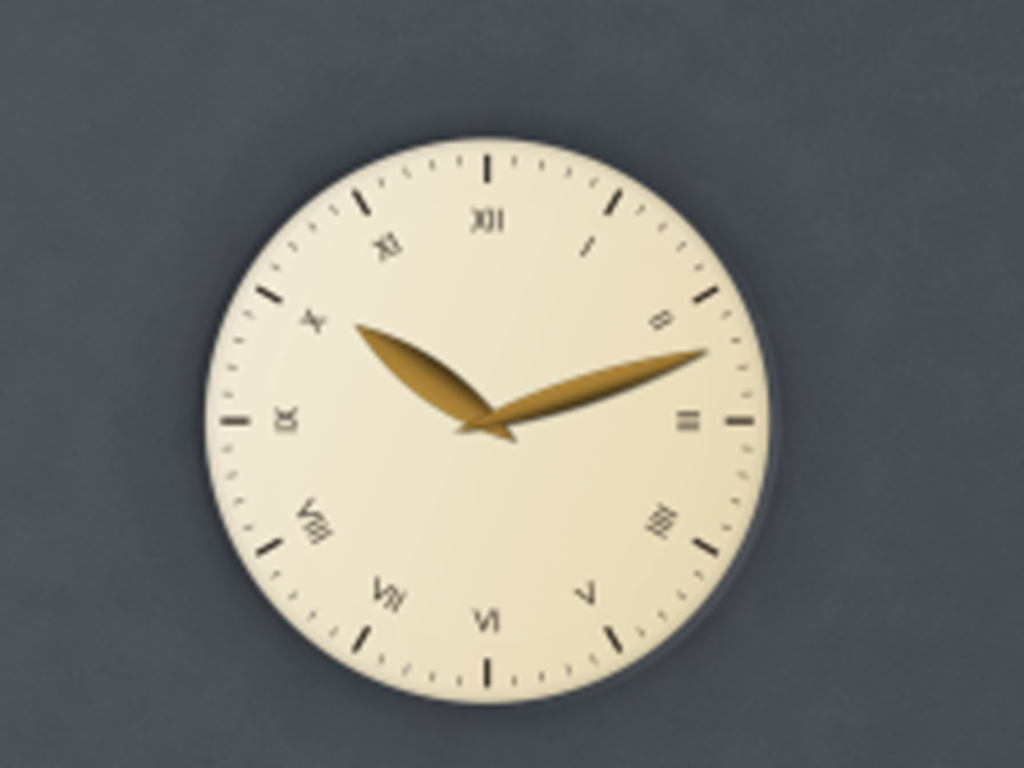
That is 10:12
